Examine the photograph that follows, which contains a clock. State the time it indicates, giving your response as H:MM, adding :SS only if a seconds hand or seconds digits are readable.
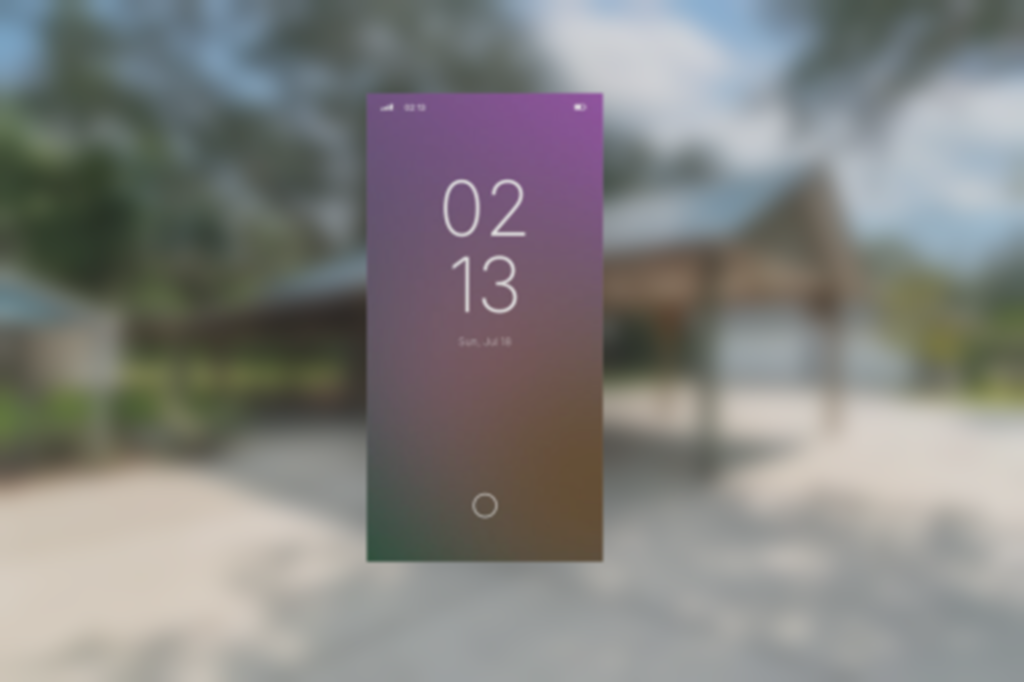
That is 2:13
